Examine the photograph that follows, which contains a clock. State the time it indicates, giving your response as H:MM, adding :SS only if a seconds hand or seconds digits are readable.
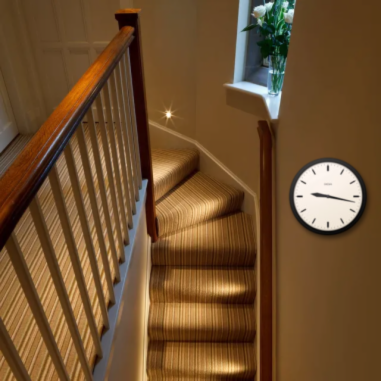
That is 9:17
